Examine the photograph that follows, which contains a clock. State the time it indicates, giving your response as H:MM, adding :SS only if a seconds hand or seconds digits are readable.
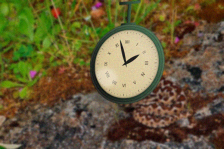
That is 1:57
